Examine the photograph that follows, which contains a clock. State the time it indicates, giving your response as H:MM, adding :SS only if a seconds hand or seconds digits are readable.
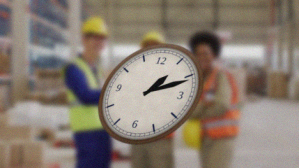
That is 1:11
